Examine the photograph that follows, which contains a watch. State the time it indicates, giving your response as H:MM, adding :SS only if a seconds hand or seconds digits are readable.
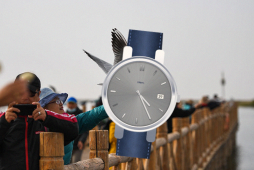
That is 4:25
